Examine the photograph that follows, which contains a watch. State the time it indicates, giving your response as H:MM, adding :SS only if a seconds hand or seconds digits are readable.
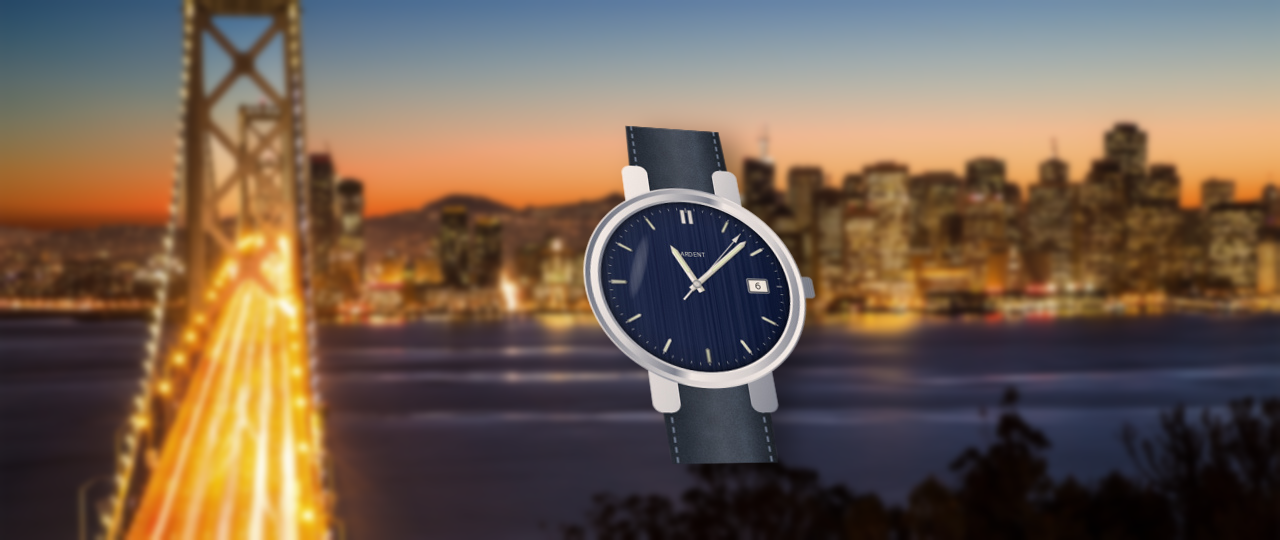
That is 11:08:07
